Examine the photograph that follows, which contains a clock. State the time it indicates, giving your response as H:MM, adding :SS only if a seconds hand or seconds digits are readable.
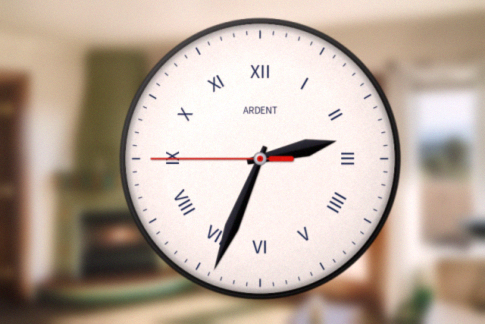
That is 2:33:45
